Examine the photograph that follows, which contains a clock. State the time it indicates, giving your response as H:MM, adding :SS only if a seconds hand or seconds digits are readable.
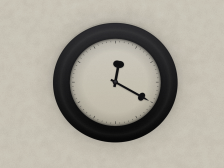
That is 12:20
